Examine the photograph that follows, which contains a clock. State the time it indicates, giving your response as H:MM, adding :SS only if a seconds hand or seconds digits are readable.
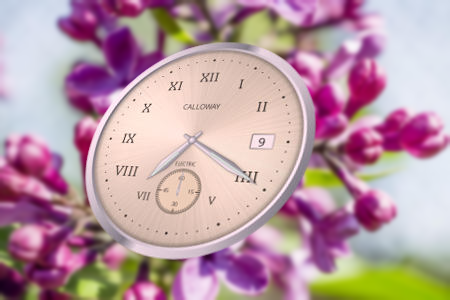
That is 7:20
